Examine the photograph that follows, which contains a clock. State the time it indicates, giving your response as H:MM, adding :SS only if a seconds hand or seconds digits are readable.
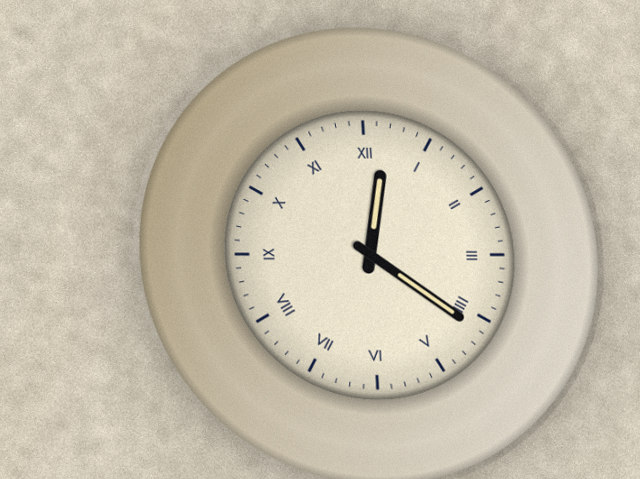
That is 12:21
